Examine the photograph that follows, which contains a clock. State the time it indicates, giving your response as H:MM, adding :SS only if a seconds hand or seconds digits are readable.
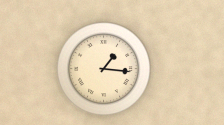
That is 1:16
